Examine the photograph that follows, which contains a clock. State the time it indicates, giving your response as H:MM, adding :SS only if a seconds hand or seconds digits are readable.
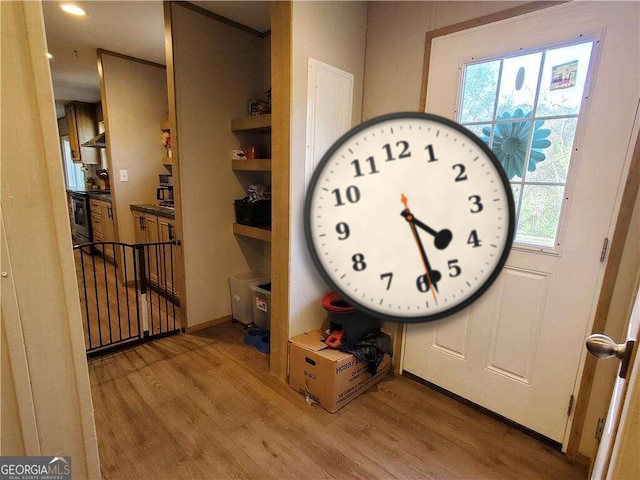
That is 4:28:29
